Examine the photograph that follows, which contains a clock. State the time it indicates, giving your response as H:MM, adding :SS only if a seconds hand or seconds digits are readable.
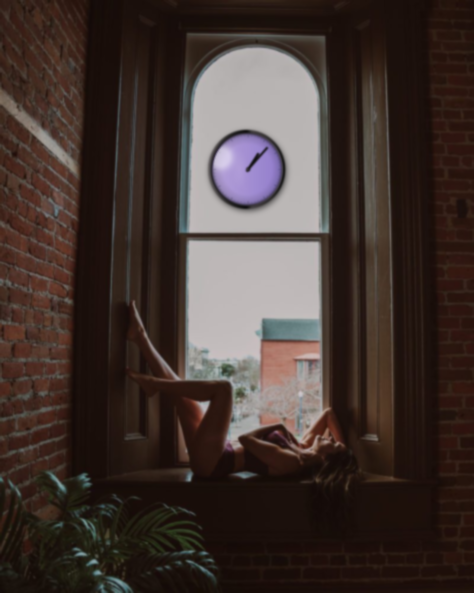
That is 1:07
